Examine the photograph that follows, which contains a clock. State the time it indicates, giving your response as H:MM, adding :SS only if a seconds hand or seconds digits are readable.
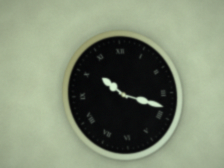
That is 10:18
